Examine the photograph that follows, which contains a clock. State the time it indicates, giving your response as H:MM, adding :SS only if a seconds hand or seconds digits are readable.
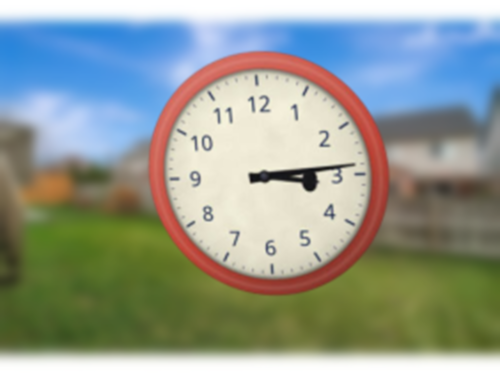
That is 3:14
